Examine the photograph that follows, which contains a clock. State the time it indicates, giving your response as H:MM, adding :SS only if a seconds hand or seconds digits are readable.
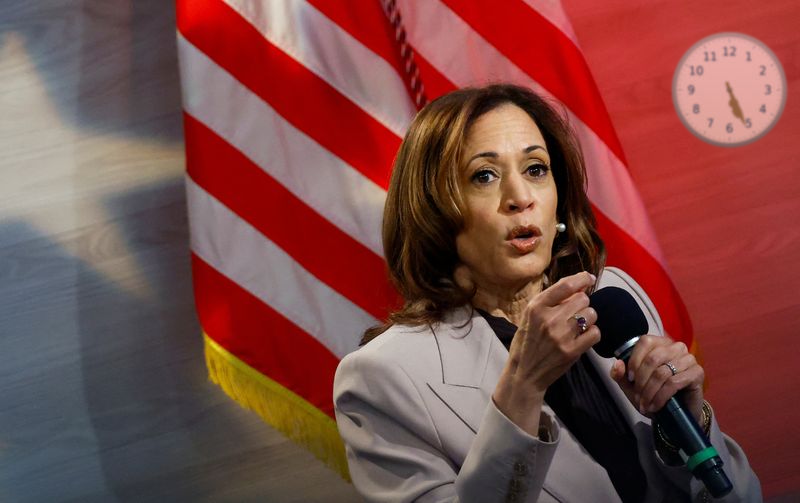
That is 5:26
